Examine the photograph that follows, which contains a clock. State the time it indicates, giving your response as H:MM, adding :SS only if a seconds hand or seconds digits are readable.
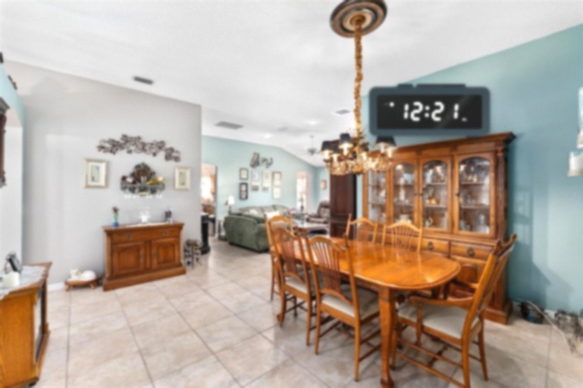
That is 12:21
